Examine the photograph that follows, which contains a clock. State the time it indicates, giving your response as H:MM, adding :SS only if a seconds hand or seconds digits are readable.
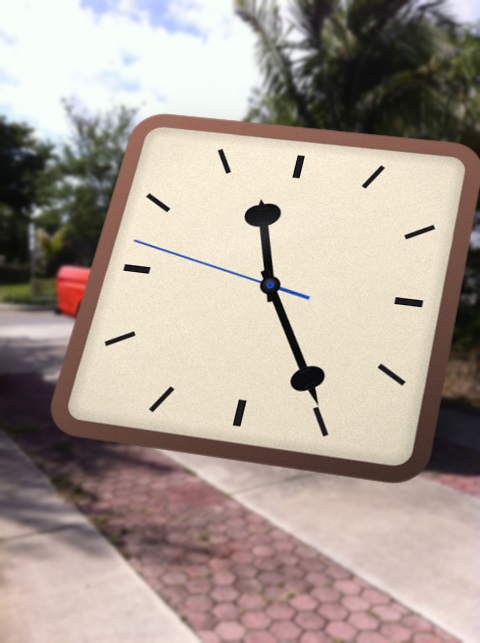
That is 11:24:47
